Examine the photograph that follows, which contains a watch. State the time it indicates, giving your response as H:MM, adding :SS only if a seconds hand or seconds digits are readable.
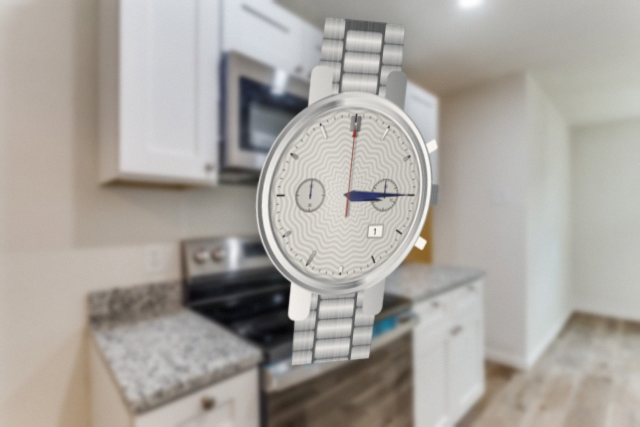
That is 3:15
